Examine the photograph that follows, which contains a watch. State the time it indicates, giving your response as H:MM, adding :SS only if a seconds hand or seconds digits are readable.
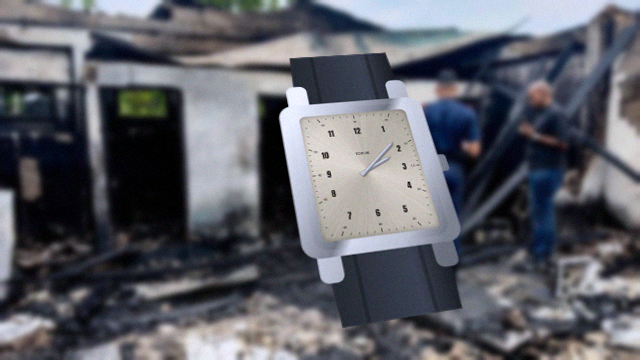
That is 2:08
